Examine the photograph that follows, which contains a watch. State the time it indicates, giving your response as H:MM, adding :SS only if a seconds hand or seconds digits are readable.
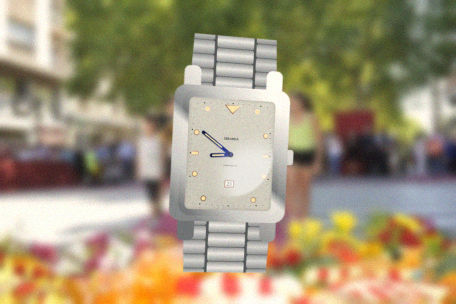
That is 8:51
